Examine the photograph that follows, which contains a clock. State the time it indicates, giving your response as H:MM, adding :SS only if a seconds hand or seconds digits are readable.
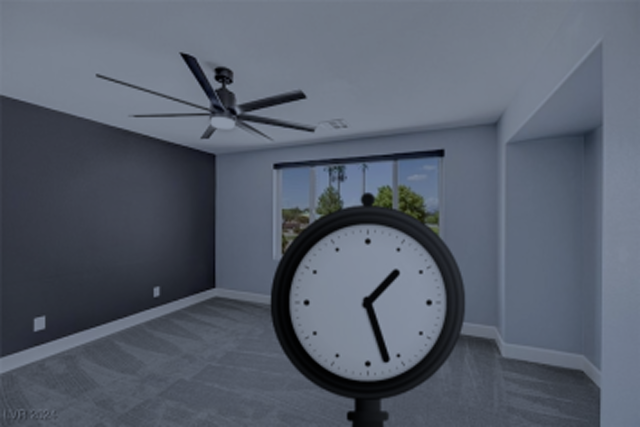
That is 1:27
